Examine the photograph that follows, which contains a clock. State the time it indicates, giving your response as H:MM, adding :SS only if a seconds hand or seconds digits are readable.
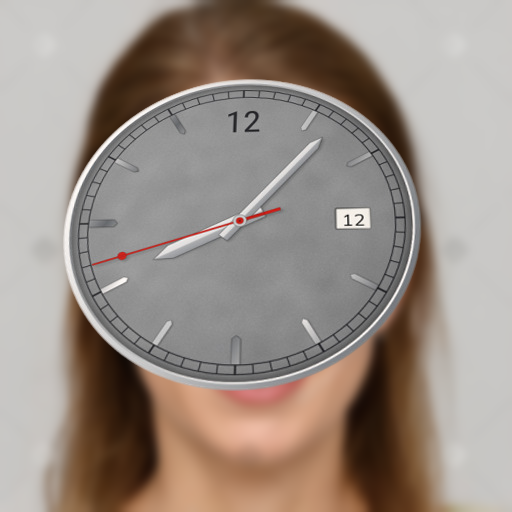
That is 8:06:42
